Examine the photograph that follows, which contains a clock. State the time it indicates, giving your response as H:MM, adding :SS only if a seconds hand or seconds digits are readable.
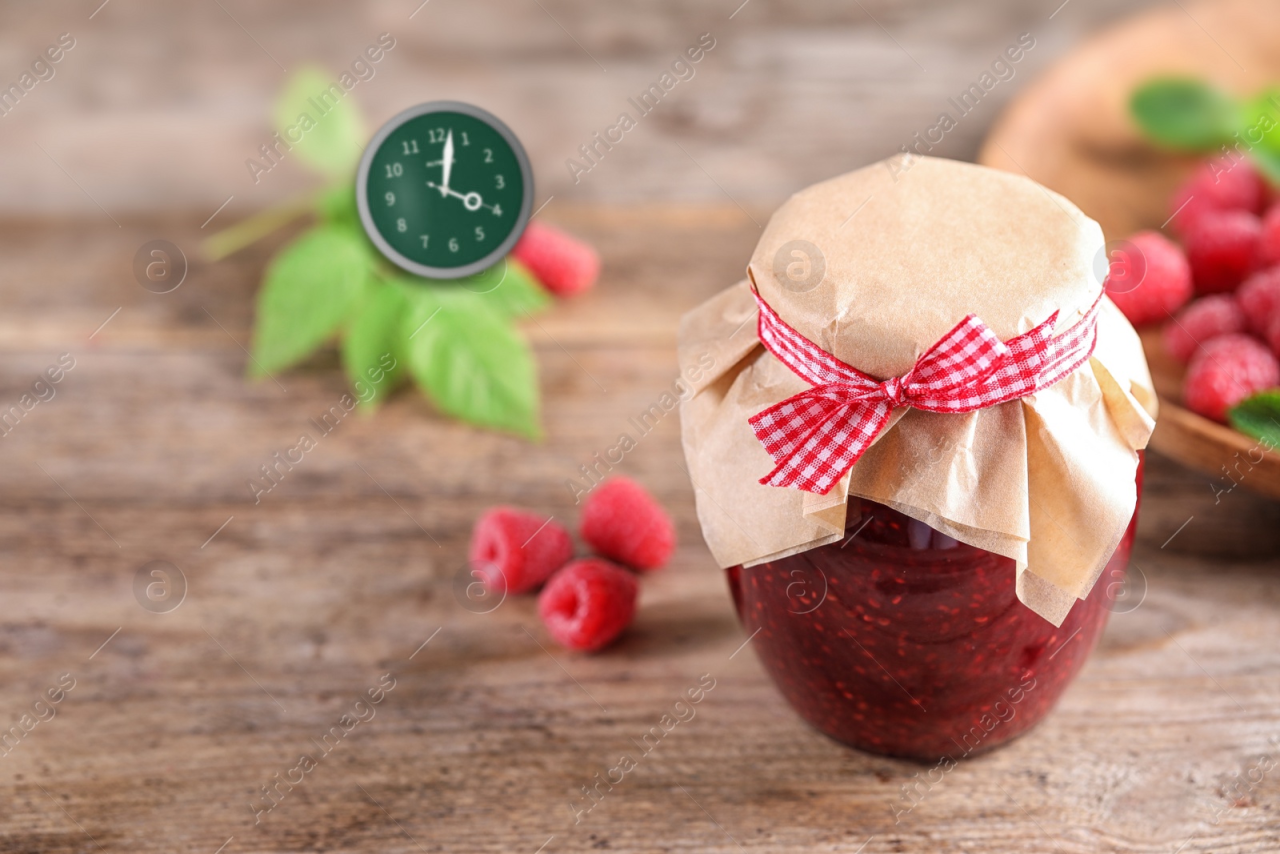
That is 4:02:20
